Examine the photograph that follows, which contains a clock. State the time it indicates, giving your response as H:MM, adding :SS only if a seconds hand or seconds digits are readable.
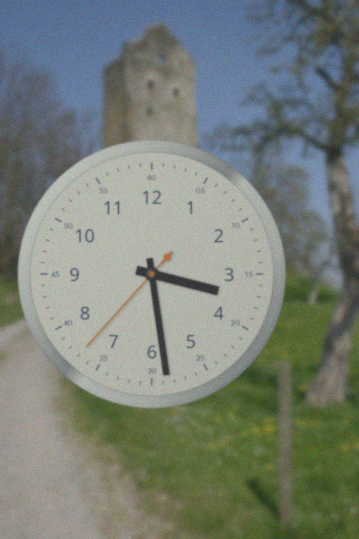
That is 3:28:37
